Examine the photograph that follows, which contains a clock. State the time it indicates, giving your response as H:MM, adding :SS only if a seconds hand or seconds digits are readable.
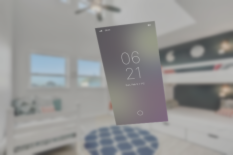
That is 6:21
